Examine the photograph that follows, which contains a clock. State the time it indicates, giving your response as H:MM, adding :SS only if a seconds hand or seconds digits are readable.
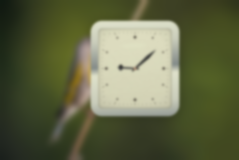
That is 9:08
